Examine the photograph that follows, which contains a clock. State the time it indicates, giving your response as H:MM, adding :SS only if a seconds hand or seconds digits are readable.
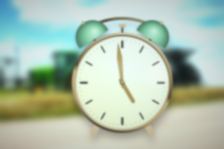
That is 4:59
